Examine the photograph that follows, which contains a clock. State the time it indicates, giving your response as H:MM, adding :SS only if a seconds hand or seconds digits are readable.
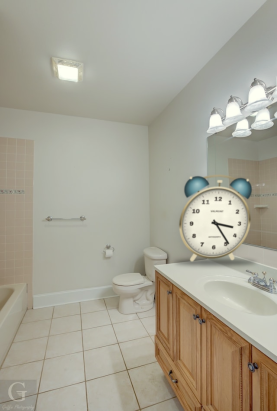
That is 3:24
